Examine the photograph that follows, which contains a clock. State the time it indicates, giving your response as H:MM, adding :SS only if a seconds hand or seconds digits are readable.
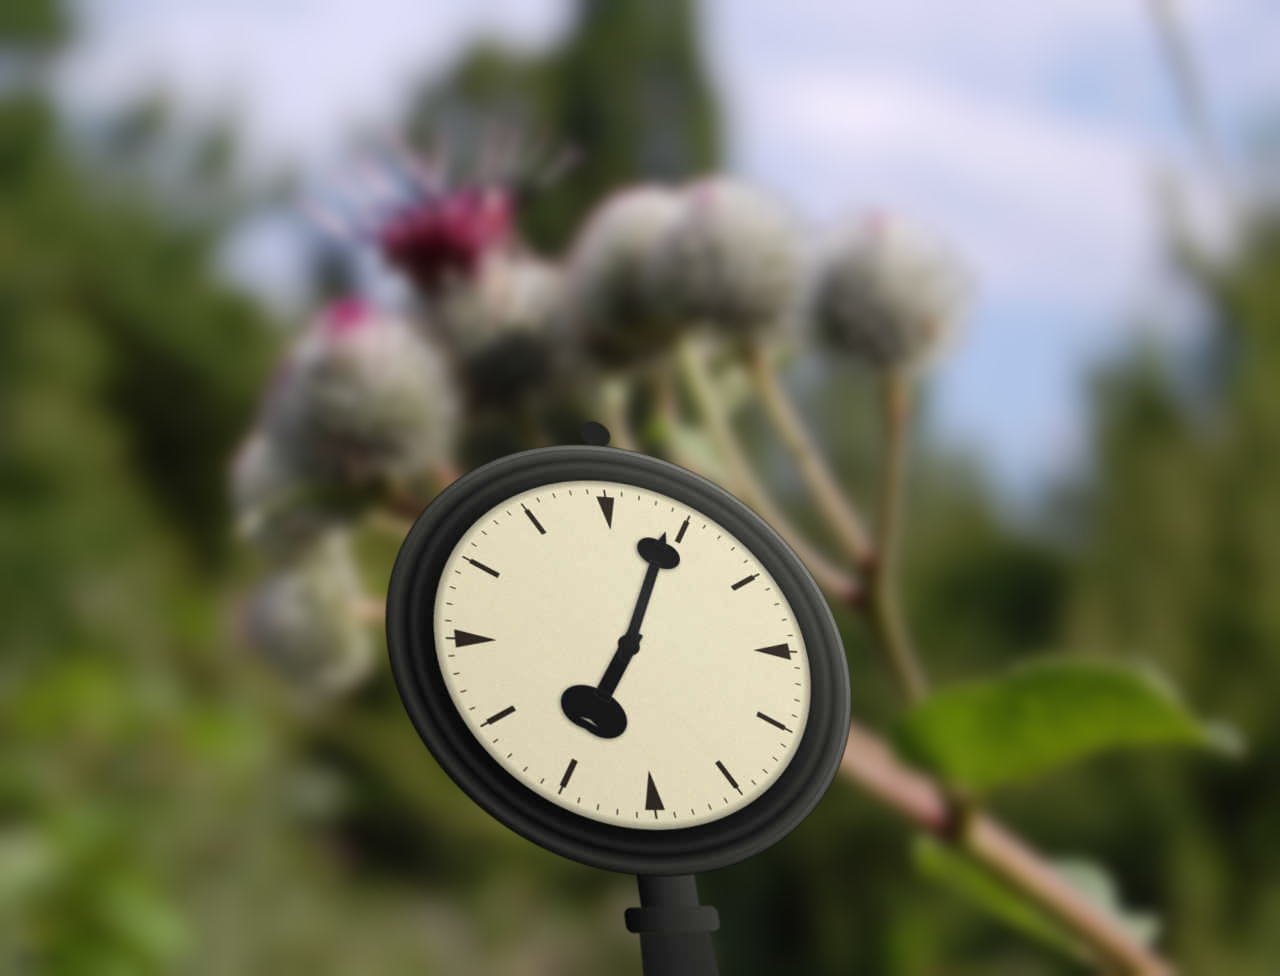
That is 7:04
